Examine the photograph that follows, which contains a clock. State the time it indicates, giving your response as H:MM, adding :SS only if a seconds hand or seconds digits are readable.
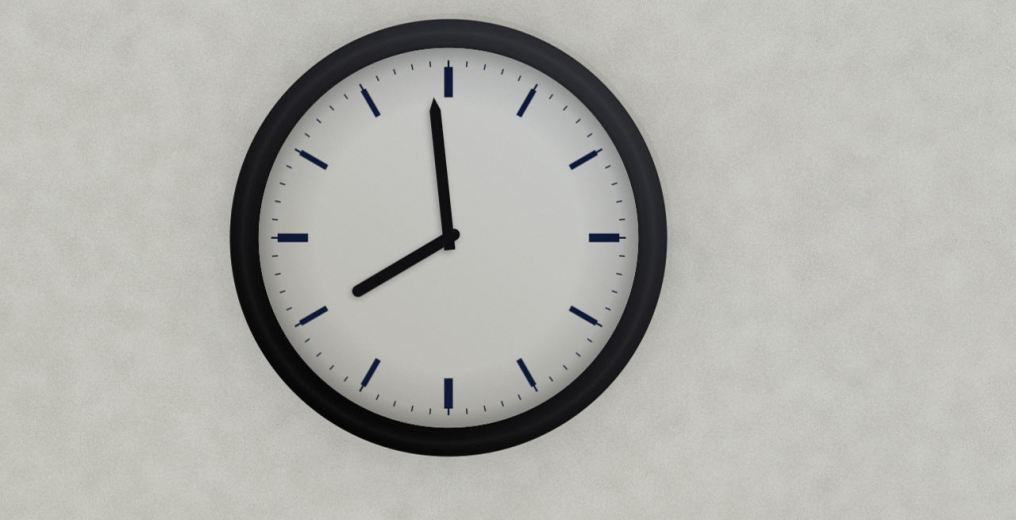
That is 7:59
